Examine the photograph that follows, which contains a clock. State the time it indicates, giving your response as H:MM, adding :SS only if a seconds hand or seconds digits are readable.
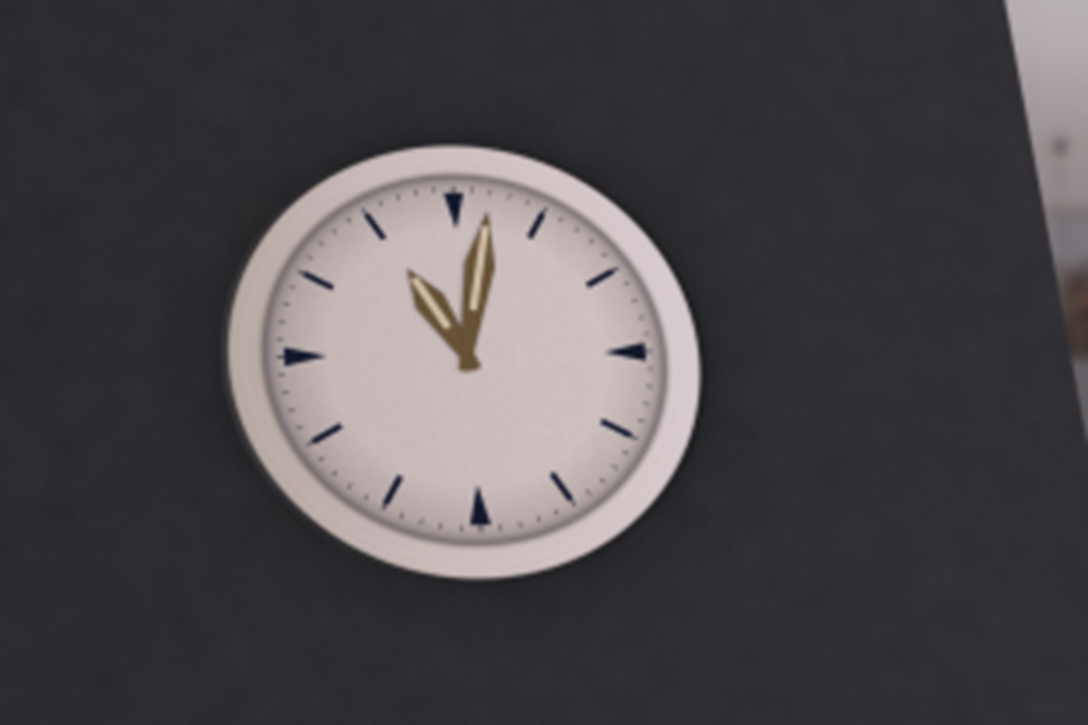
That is 11:02
